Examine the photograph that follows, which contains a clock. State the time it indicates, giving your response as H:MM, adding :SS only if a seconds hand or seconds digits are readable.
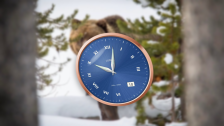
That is 10:02
